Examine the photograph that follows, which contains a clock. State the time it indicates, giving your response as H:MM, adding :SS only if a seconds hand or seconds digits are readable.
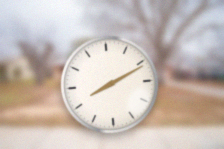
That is 8:11
